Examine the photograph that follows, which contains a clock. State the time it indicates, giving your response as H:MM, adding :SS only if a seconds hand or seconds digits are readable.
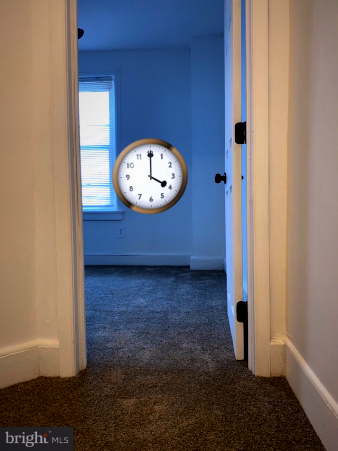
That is 4:00
